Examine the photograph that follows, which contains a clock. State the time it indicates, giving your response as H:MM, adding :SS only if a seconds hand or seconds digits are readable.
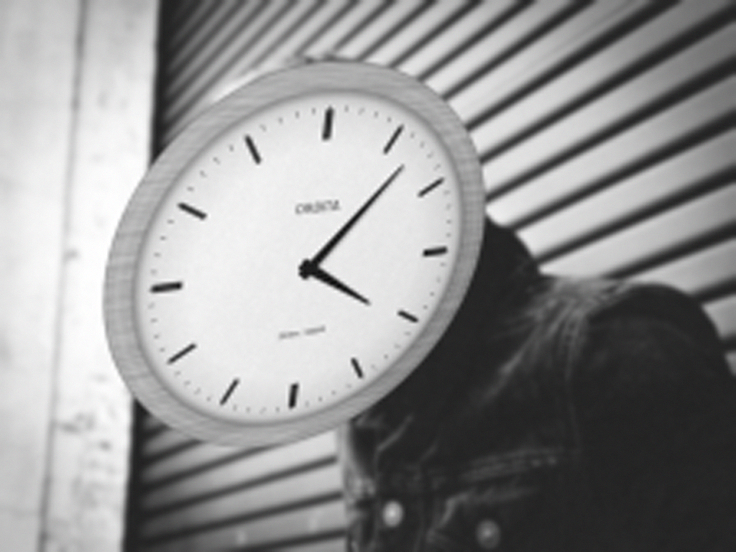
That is 4:07
